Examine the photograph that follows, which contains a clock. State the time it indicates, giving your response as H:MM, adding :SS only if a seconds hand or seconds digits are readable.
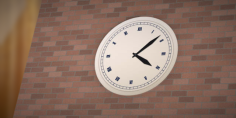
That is 4:08
